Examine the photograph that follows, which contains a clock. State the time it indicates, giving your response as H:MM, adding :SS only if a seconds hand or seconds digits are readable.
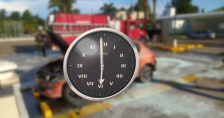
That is 5:59
